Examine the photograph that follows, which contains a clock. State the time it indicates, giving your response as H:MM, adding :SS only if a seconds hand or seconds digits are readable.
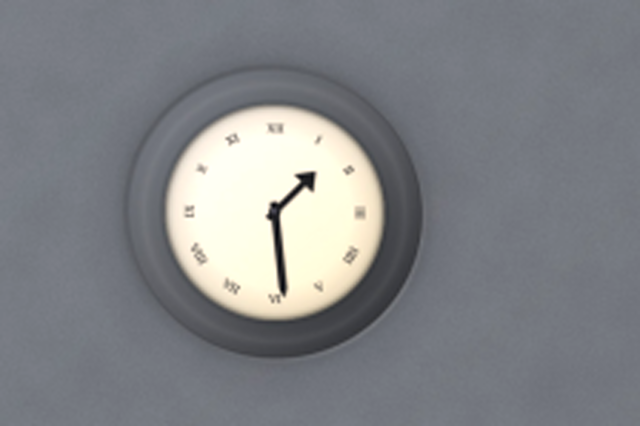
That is 1:29
